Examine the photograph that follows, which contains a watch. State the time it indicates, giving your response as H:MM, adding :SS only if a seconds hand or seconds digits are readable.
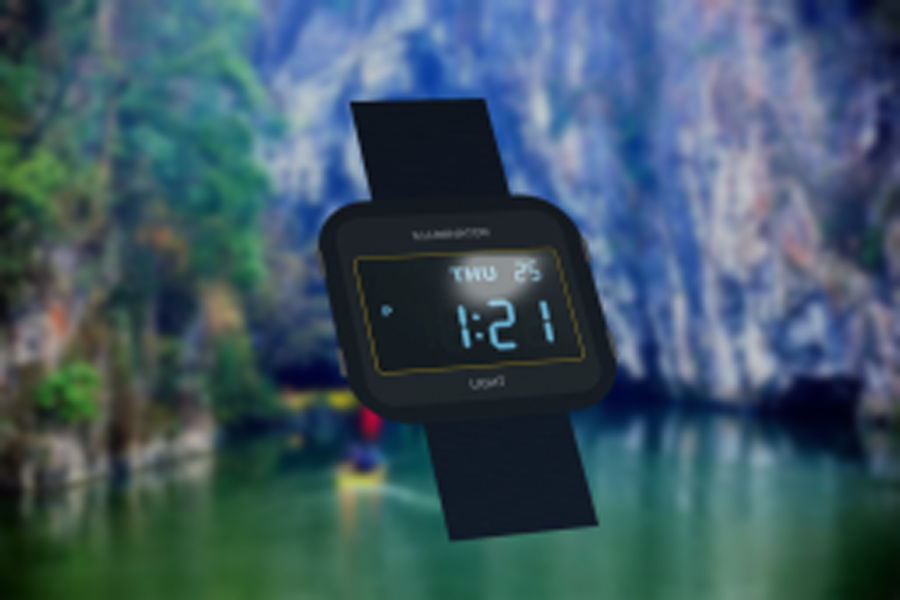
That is 1:21
